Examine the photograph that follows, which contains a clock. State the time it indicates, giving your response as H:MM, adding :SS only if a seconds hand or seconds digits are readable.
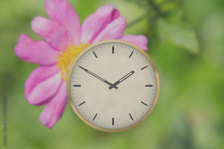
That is 1:50
